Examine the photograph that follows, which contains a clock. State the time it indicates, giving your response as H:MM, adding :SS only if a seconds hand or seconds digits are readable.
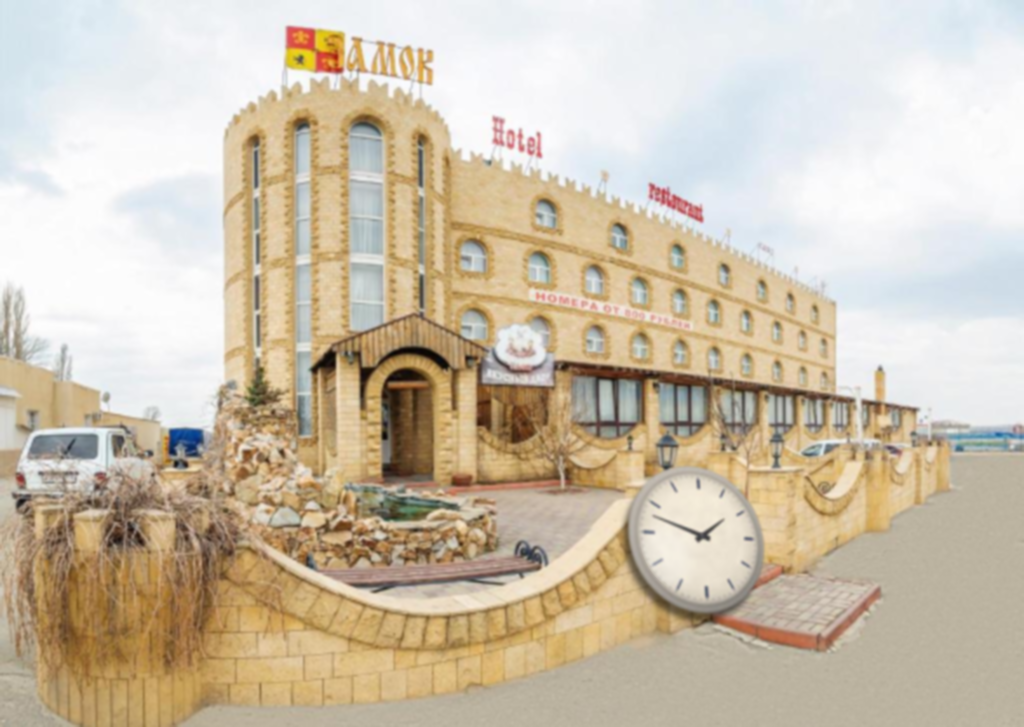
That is 1:48
